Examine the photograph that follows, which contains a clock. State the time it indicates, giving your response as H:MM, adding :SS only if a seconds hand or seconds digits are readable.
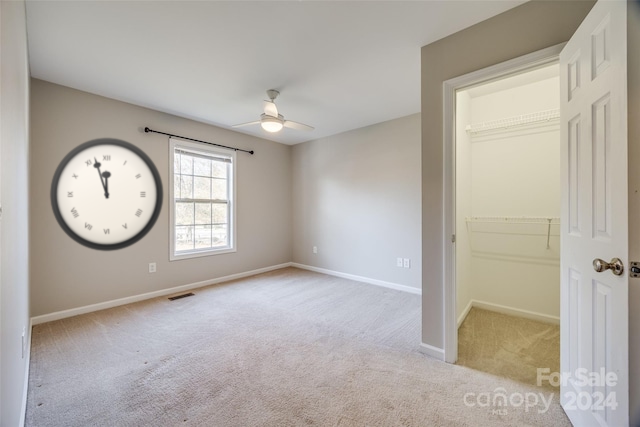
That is 11:57
